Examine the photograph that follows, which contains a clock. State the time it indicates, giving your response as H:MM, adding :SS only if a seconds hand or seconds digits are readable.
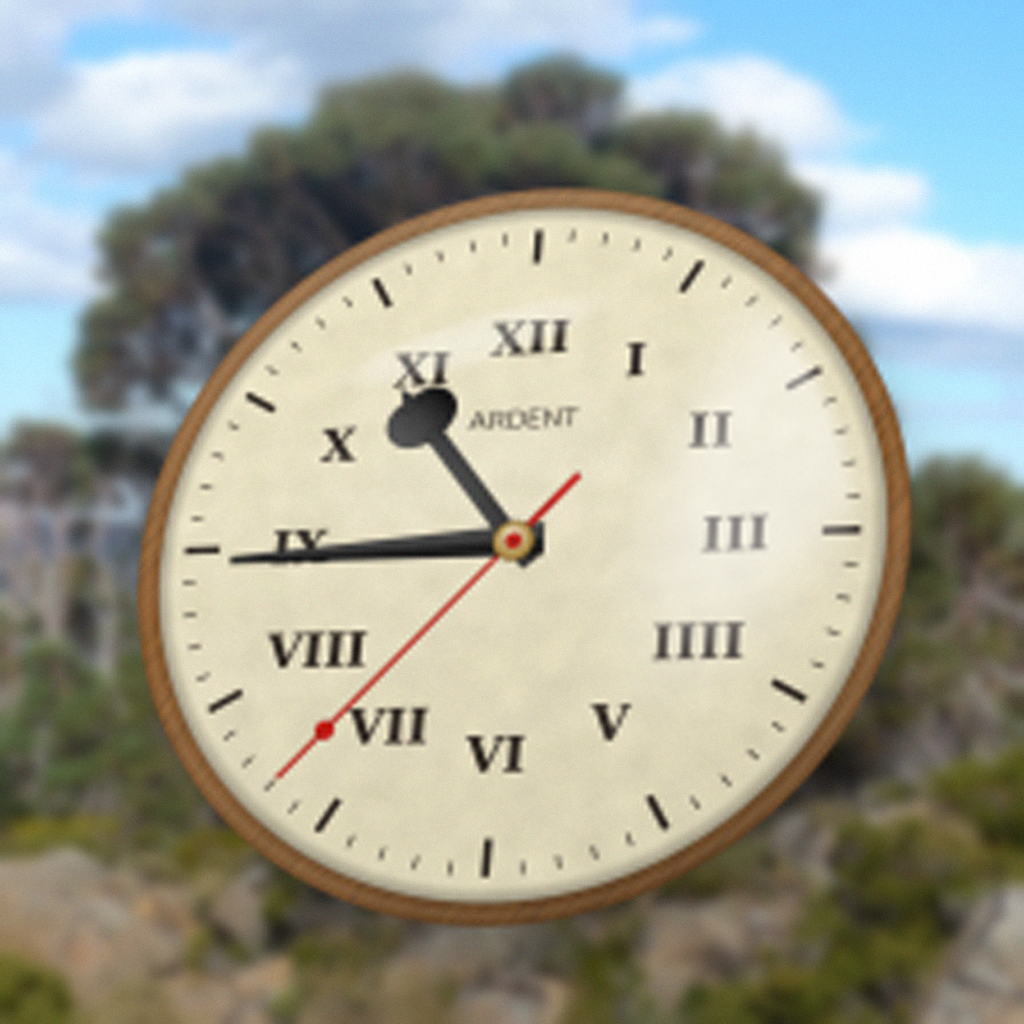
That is 10:44:37
